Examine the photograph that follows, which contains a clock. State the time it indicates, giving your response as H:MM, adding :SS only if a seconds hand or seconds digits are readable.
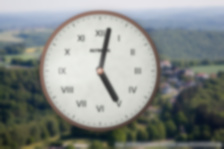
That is 5:02
